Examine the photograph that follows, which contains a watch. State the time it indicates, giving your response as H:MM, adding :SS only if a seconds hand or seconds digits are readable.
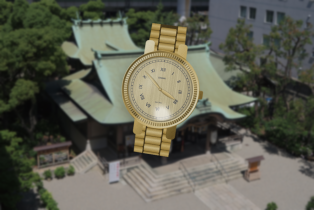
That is 3:52
